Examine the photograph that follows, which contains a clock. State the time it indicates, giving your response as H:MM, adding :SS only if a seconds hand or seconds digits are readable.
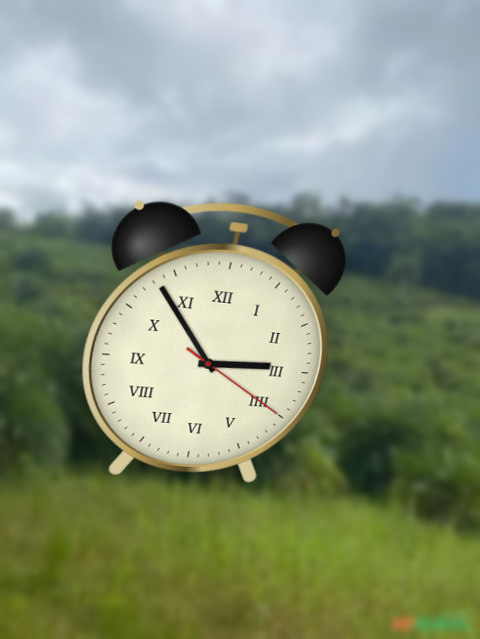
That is 2:53:20
